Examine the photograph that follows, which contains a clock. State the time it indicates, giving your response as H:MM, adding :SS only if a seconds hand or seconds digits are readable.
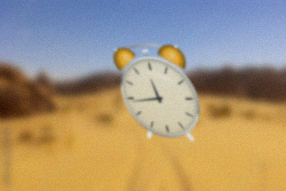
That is 11:44
